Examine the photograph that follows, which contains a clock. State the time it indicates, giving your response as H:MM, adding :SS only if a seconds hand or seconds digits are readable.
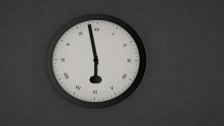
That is 5:58
